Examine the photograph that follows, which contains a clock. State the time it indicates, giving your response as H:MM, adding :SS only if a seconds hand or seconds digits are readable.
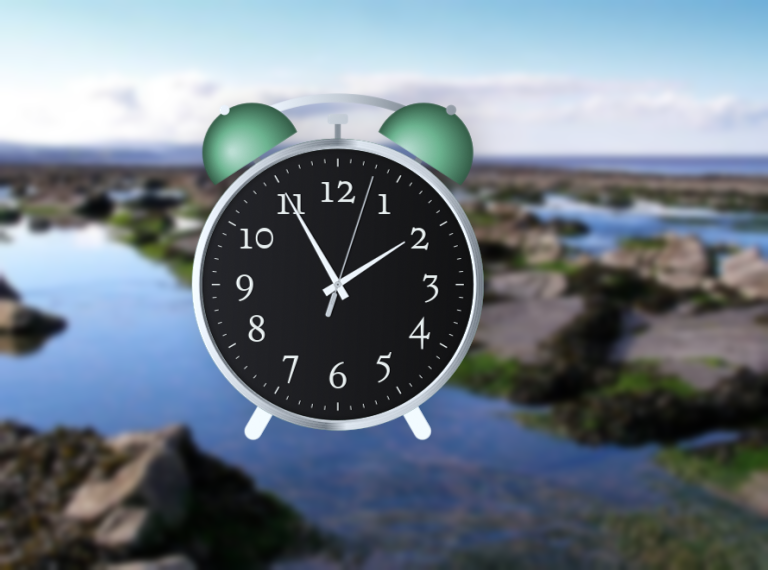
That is 1:55:03
